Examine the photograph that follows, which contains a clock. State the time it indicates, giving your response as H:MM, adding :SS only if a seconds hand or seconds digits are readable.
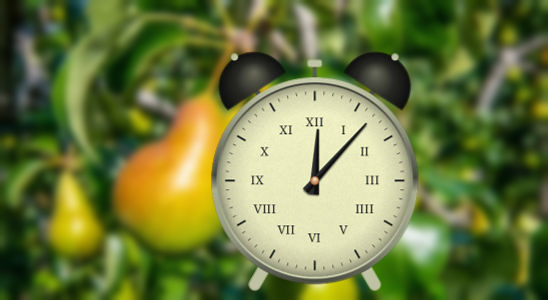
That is 12:07
